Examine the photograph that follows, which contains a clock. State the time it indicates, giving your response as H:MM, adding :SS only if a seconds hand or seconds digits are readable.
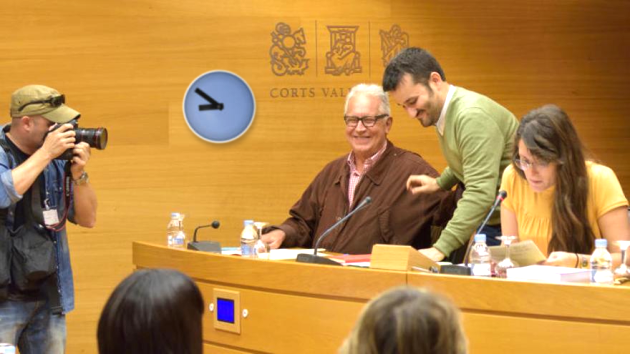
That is 8:51
